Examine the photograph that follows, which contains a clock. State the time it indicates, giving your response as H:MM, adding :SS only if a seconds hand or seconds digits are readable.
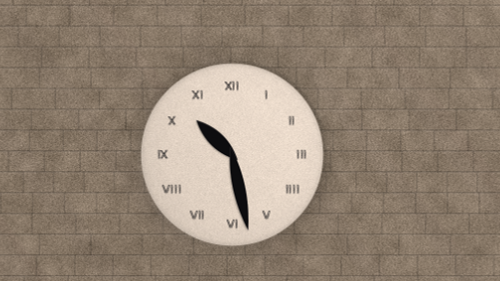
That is 10:28
